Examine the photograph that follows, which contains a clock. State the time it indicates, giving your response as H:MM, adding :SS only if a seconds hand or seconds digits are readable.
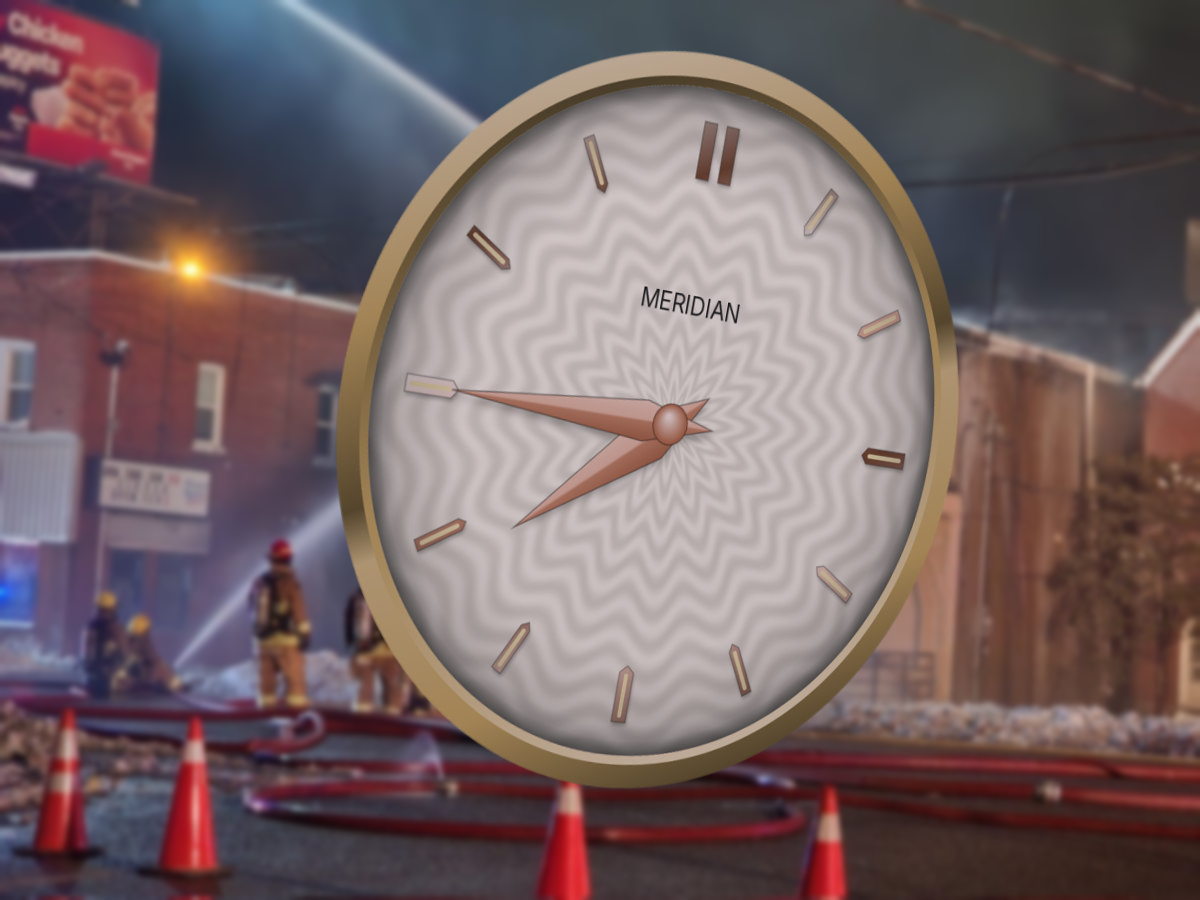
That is 7:45
